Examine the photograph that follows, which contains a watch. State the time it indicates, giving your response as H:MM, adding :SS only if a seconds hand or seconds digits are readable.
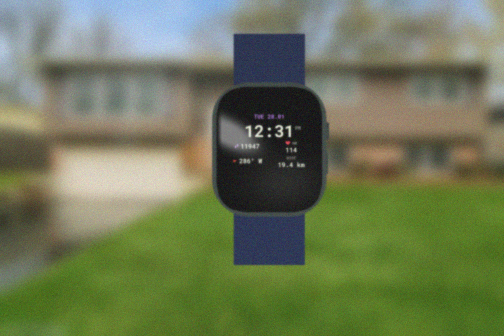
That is 12:31
